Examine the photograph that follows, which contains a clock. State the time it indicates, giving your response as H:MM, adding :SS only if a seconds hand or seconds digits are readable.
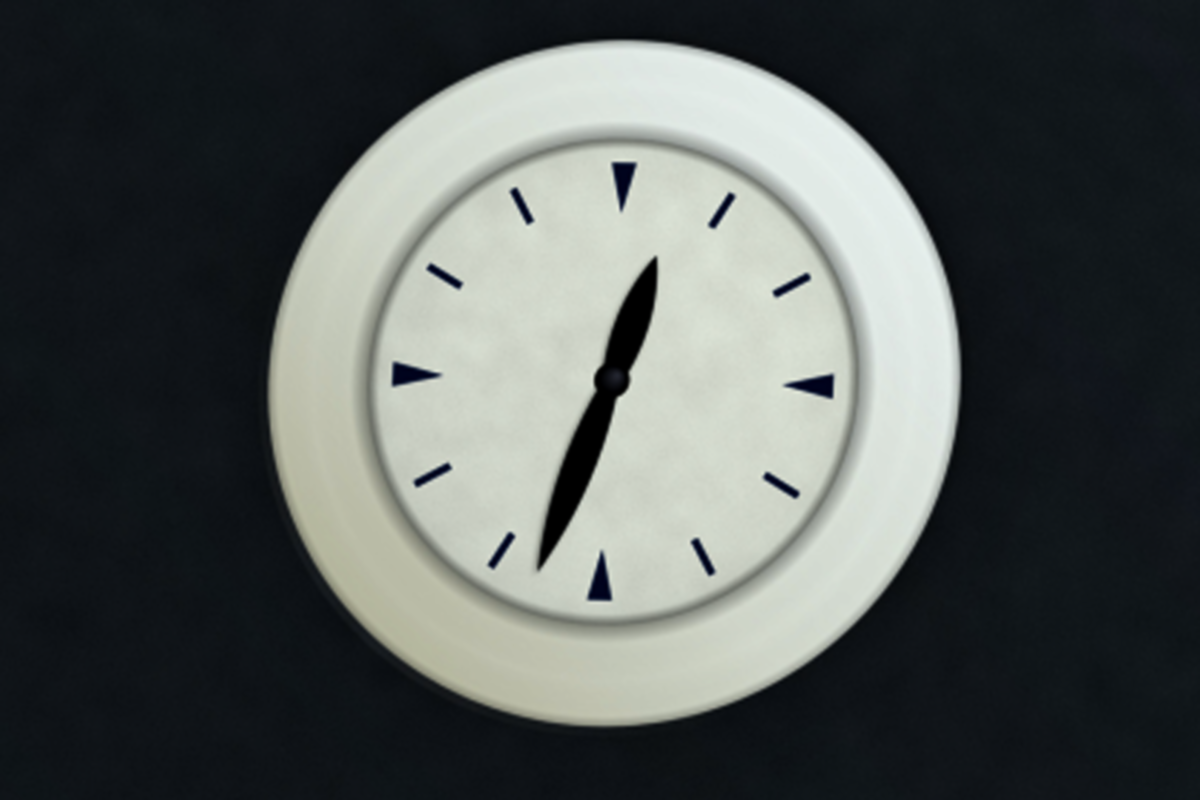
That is 12:33
